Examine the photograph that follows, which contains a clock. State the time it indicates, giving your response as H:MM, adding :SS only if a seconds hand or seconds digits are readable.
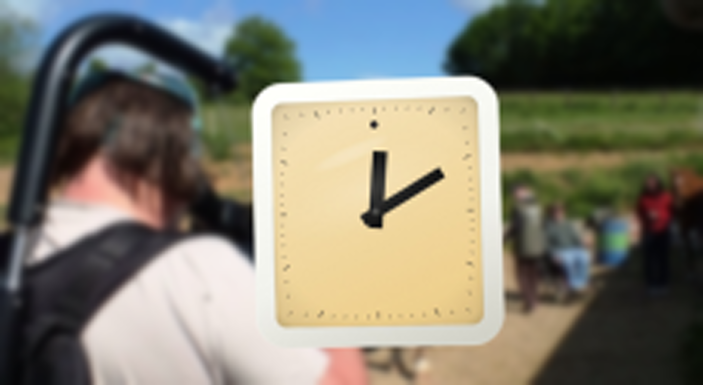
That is 12:10
